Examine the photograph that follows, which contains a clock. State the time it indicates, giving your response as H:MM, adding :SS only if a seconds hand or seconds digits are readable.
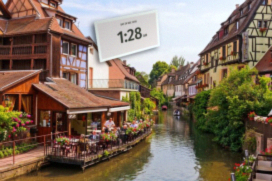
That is 1:28
